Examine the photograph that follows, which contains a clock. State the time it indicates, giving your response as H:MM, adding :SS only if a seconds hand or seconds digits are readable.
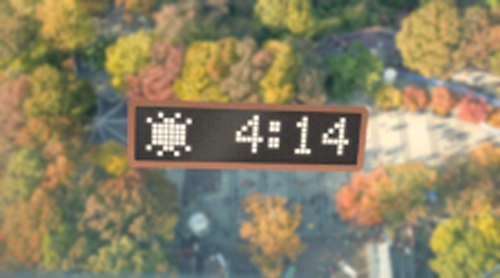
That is 4:14
